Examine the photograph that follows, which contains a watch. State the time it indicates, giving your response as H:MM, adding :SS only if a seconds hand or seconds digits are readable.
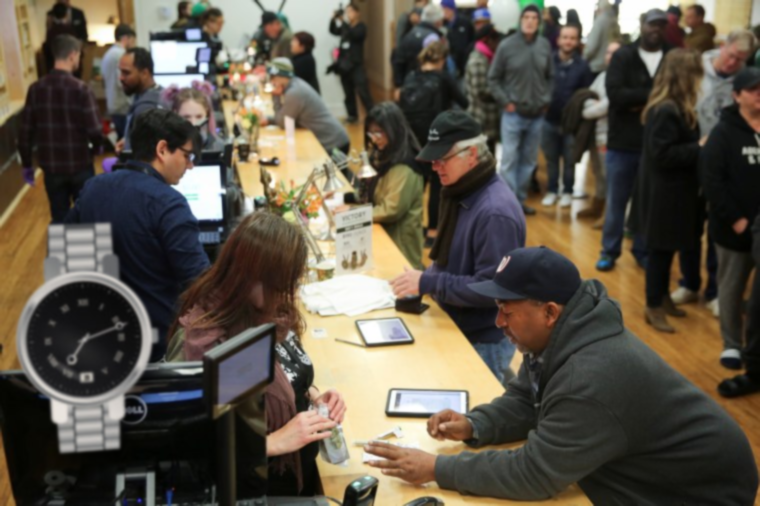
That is 7:12
